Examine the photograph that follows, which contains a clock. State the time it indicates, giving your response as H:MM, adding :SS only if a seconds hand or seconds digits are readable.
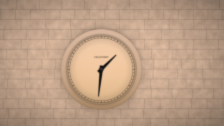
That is 1:31
